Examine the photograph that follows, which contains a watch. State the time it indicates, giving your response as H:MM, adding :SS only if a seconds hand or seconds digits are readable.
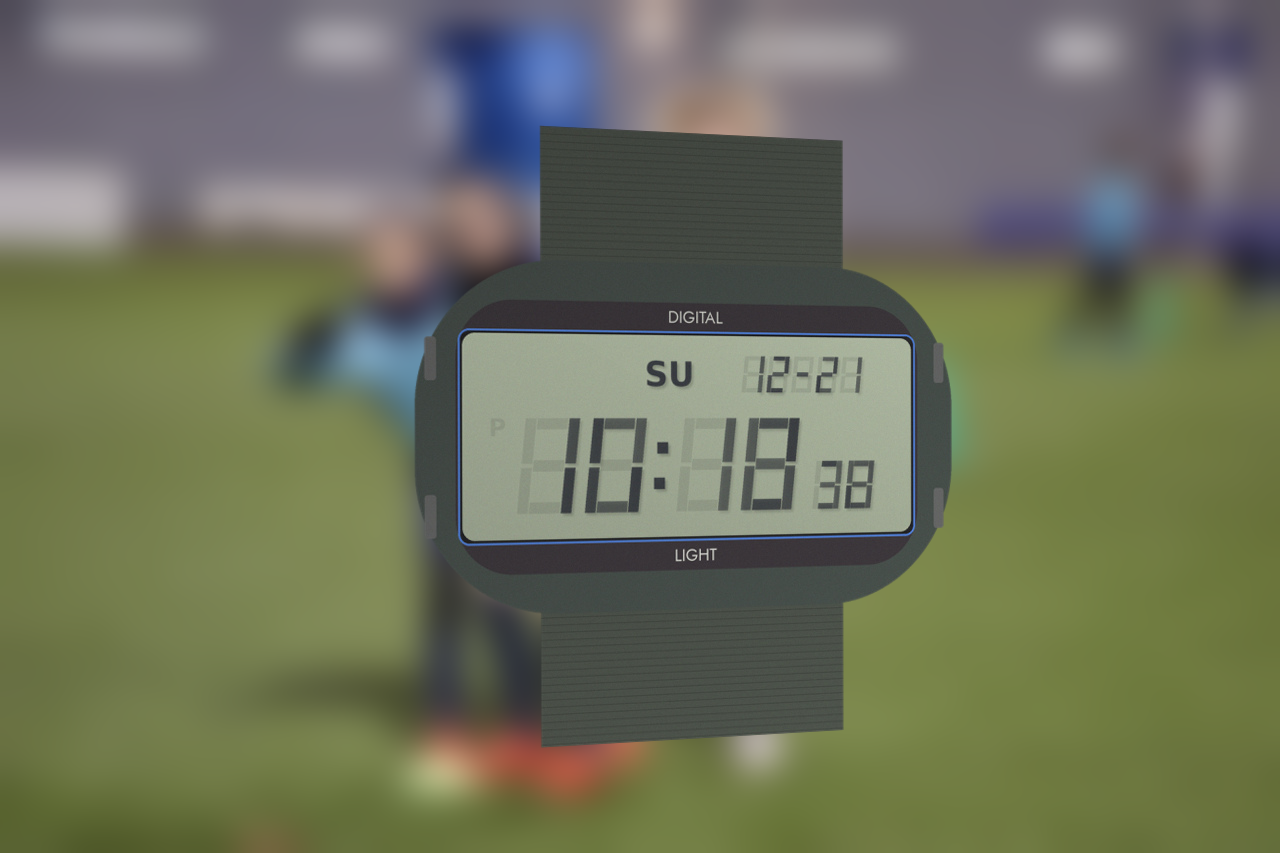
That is 10:18:38
